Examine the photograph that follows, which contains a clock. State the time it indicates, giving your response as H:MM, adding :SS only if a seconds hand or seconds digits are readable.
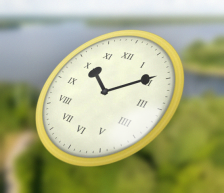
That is 10:09
